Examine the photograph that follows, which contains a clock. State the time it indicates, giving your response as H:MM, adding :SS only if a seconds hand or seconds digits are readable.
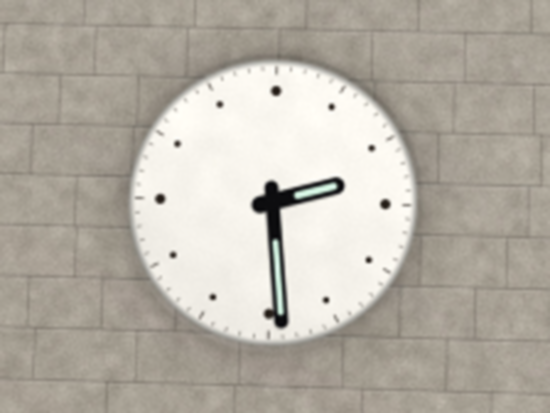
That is 2:29
